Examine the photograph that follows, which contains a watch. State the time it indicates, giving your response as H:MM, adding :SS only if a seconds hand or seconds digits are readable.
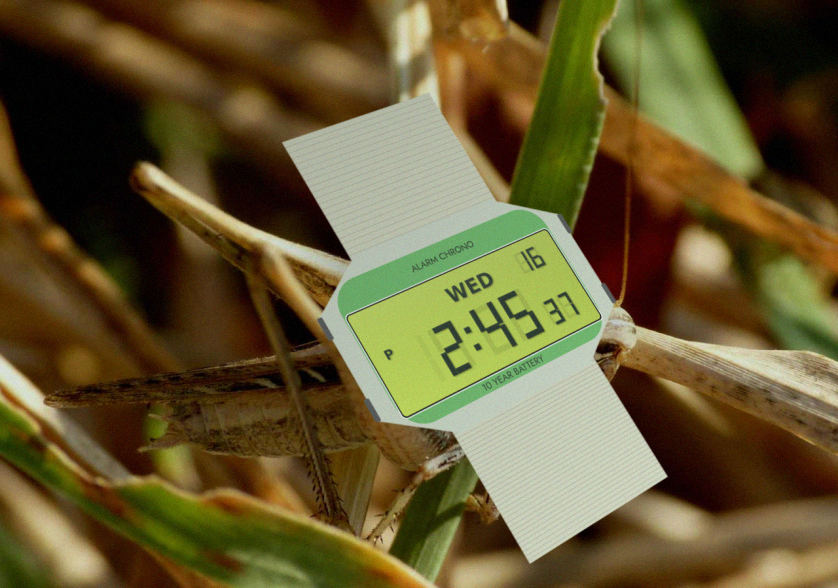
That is 2:45:37
